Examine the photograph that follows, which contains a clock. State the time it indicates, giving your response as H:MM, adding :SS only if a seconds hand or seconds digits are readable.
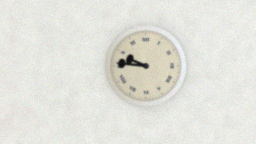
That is 9:46
